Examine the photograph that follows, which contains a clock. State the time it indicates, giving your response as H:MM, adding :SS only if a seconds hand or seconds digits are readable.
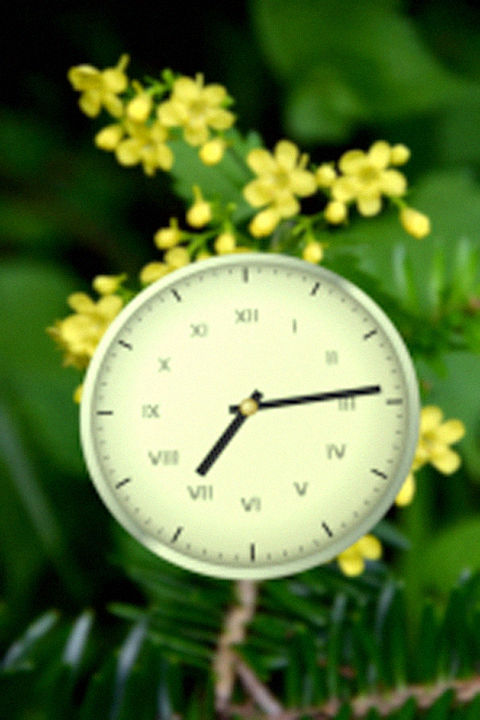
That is 7:14
